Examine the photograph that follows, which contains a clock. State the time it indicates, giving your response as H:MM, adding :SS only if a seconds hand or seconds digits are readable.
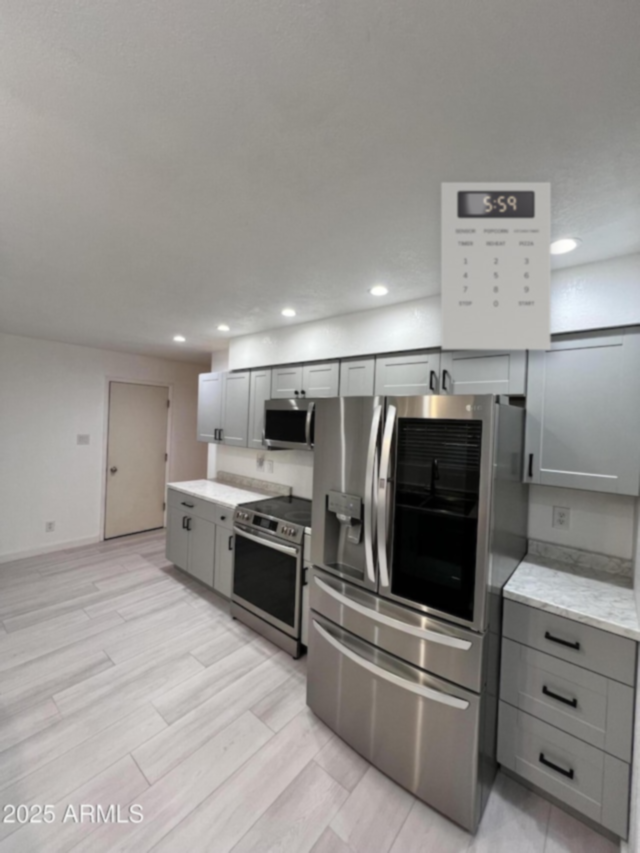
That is 5:59
